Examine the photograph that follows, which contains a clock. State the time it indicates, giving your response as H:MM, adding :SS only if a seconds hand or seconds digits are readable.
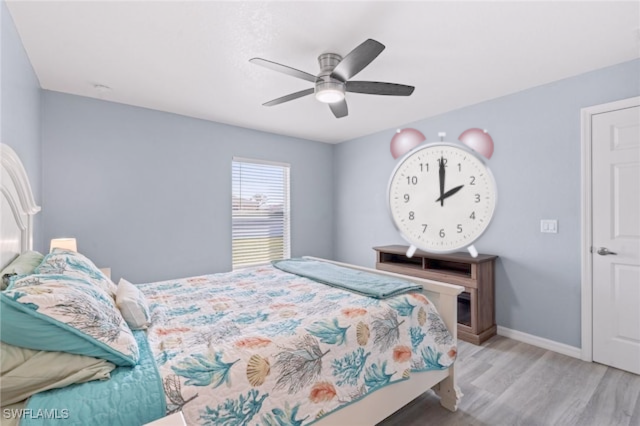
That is 2:00
